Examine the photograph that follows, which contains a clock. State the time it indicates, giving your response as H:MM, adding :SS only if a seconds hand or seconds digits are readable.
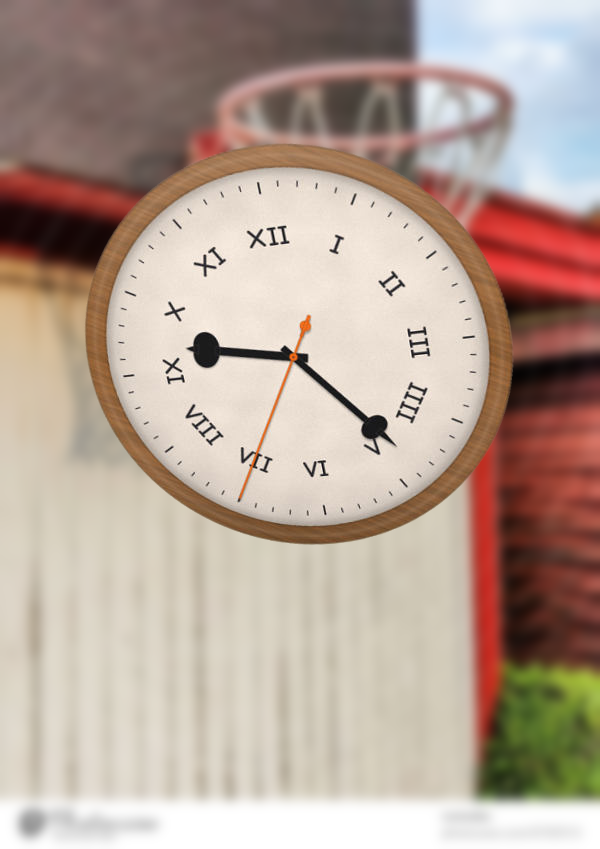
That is 9:23:35
